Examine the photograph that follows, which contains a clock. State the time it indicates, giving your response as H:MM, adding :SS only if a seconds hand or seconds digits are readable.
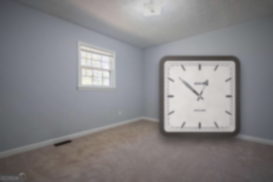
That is 12:52
